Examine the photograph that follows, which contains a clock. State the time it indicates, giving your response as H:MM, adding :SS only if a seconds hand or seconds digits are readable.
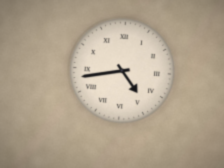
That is 4:43
